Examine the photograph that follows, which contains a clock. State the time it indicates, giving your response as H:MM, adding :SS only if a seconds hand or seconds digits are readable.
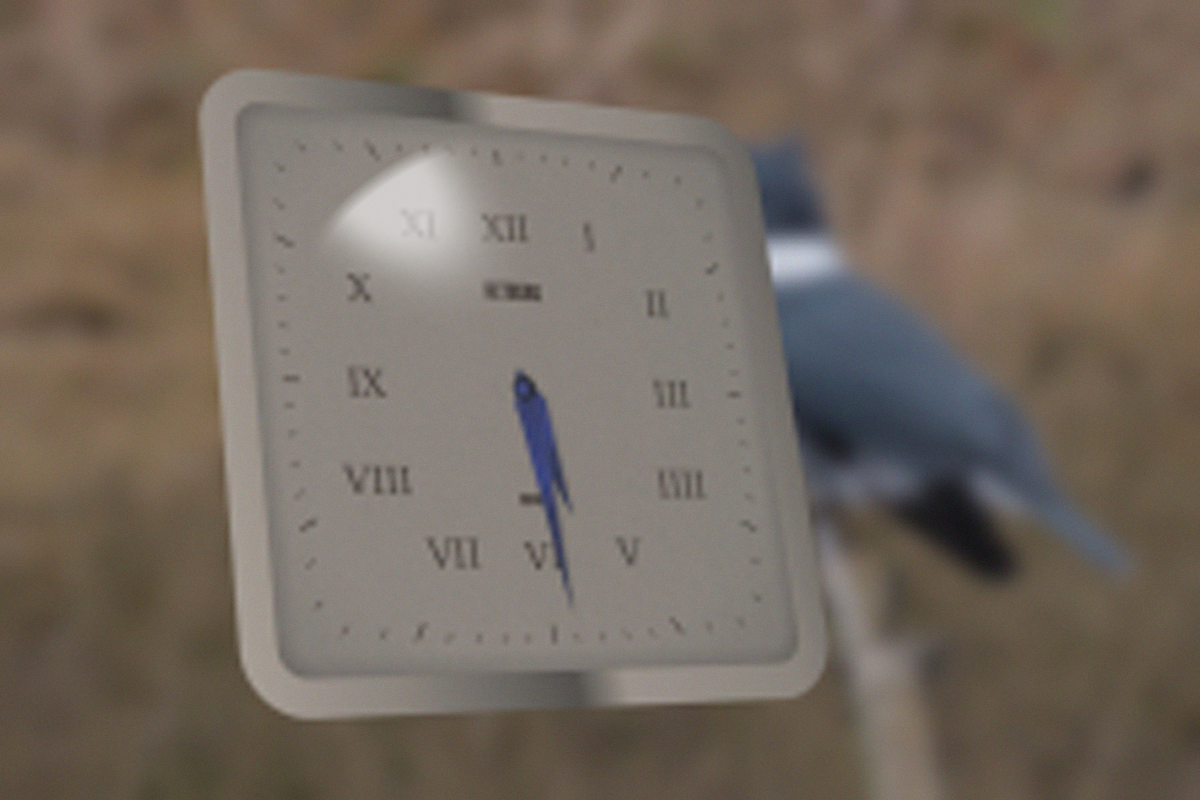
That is 5:29
